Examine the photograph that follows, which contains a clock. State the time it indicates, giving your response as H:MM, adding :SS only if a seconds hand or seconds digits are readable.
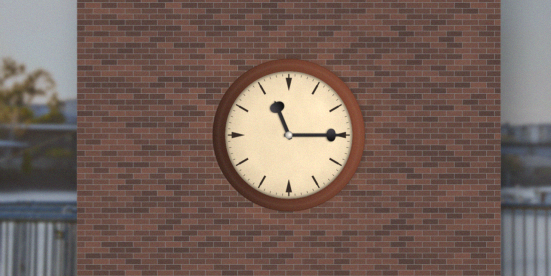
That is 11:15
